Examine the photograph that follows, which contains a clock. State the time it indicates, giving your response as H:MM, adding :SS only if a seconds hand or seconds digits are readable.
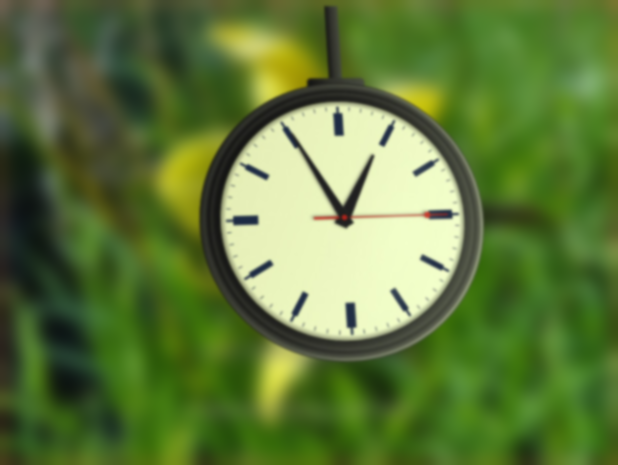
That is 12:55:15
